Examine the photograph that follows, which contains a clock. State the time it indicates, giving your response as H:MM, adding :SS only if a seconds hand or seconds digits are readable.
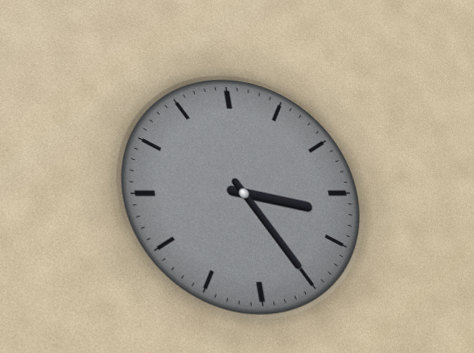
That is 3:25
